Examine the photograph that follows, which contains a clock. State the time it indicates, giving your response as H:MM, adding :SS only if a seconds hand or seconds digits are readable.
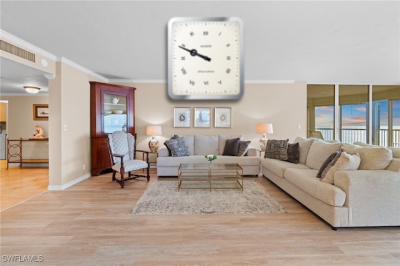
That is 9:49
